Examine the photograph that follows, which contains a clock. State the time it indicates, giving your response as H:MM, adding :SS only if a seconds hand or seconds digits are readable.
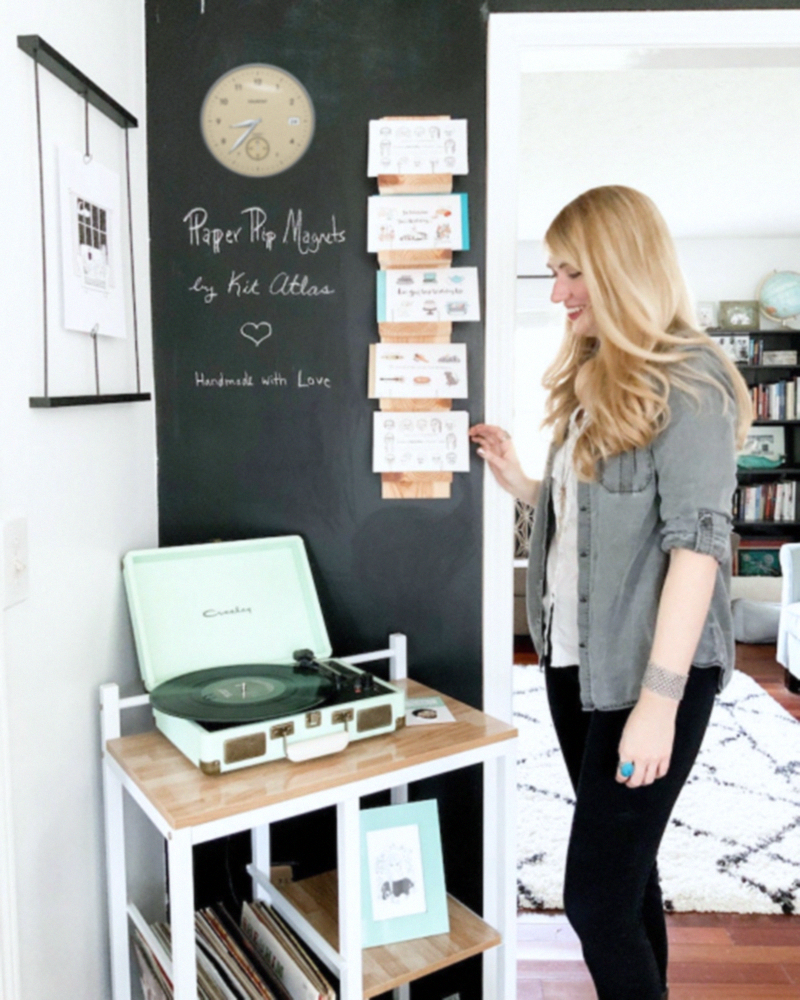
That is 8:37
